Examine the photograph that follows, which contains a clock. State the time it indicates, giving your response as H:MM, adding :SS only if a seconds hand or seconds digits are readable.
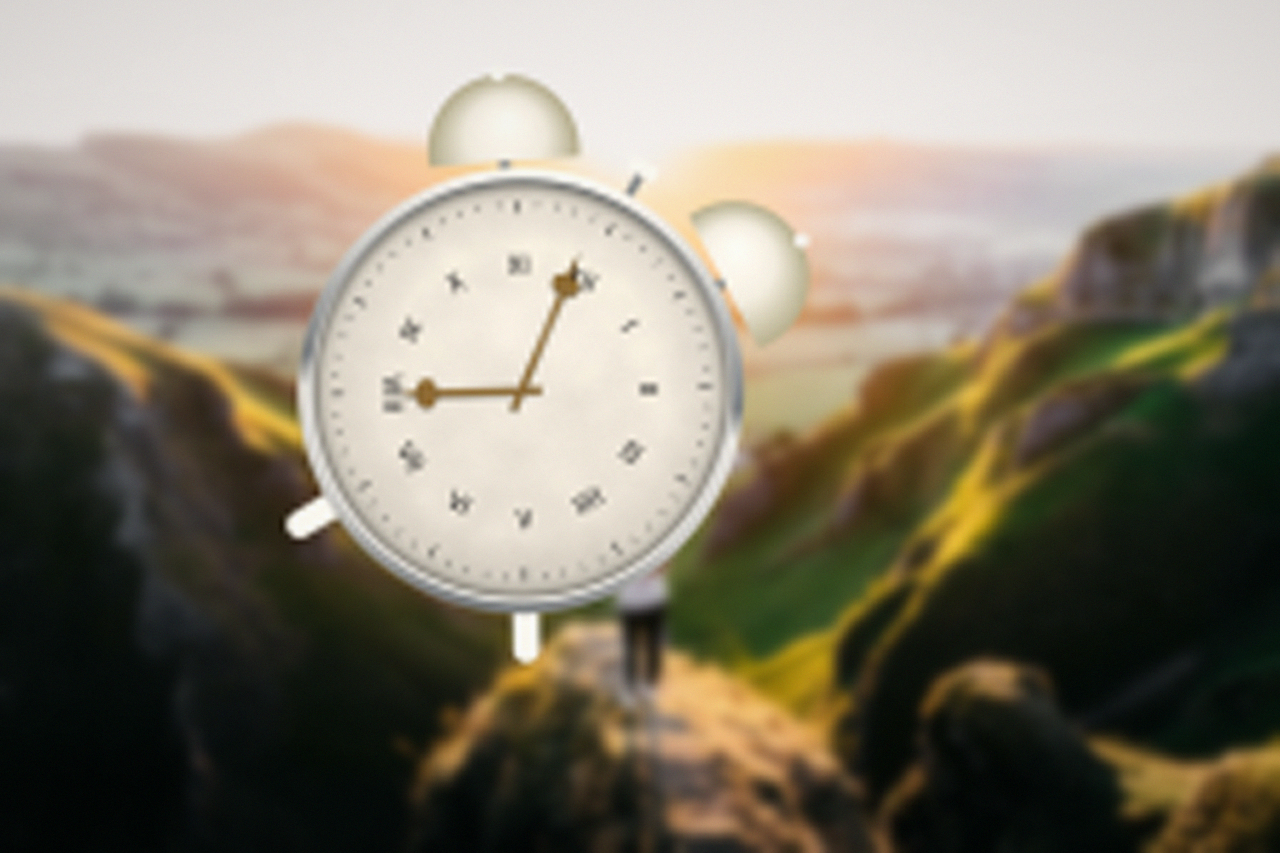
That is 7:59
